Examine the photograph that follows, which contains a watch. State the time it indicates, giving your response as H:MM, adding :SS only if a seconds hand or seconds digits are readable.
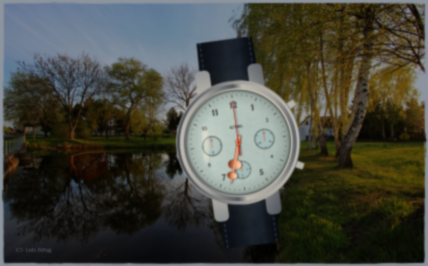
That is 6:33
